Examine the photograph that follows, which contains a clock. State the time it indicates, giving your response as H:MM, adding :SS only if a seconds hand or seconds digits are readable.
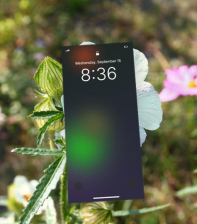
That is 8:36
